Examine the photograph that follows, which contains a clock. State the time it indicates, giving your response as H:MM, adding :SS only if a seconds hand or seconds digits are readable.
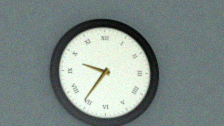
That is 9:36
